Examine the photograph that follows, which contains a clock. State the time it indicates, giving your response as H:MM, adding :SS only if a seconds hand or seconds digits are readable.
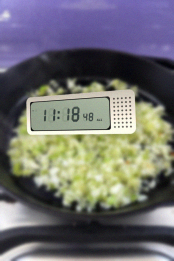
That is 11:18:48
